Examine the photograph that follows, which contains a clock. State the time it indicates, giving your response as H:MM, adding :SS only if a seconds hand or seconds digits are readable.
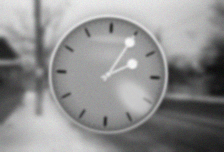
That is 2:05
